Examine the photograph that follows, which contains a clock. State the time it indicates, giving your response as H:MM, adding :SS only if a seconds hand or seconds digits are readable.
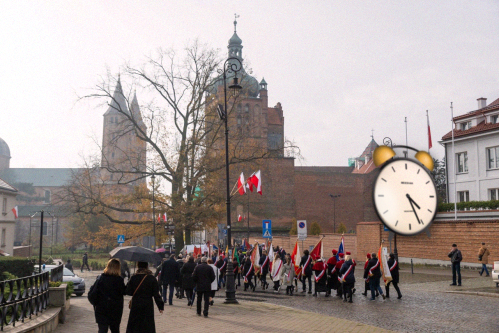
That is 4:26
